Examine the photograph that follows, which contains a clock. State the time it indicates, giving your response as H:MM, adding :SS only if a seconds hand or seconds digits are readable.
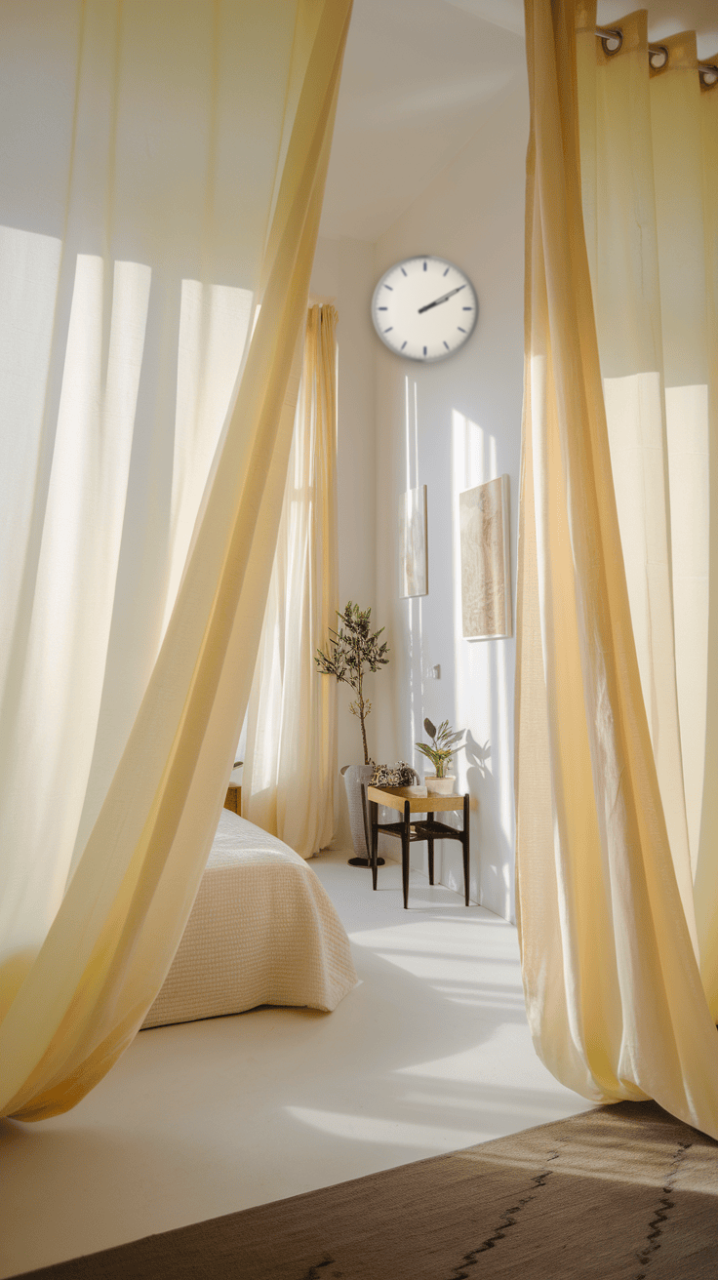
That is 2:10
